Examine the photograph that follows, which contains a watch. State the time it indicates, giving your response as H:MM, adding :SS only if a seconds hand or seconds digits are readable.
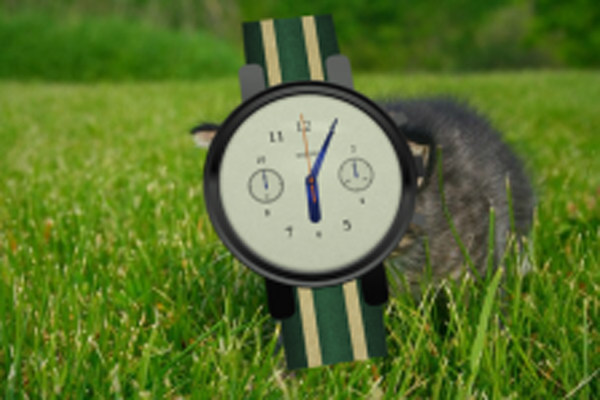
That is 6:05
